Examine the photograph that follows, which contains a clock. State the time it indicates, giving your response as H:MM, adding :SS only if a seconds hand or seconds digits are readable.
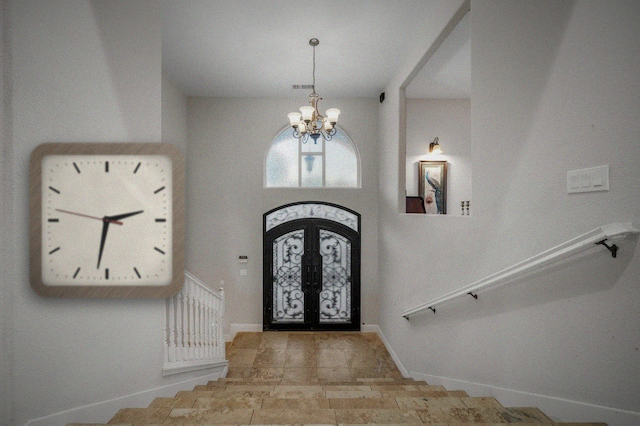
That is 2:31:47
